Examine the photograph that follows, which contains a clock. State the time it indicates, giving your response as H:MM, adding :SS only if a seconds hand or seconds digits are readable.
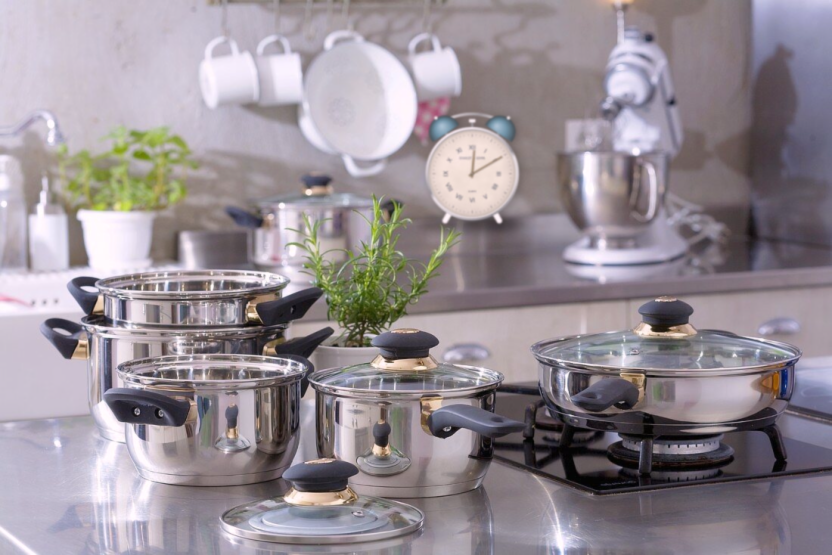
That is 12:10
